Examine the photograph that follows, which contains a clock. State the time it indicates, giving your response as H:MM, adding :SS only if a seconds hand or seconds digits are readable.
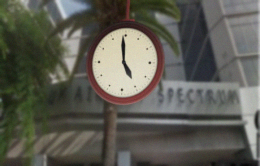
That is 4:59
